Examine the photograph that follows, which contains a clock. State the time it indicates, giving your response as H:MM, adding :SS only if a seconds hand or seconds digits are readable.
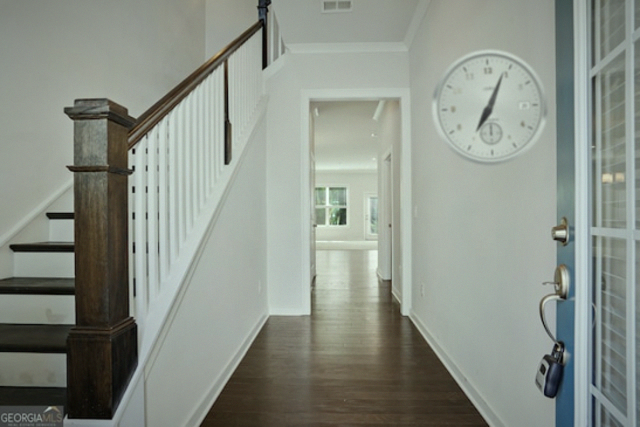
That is 7:04
